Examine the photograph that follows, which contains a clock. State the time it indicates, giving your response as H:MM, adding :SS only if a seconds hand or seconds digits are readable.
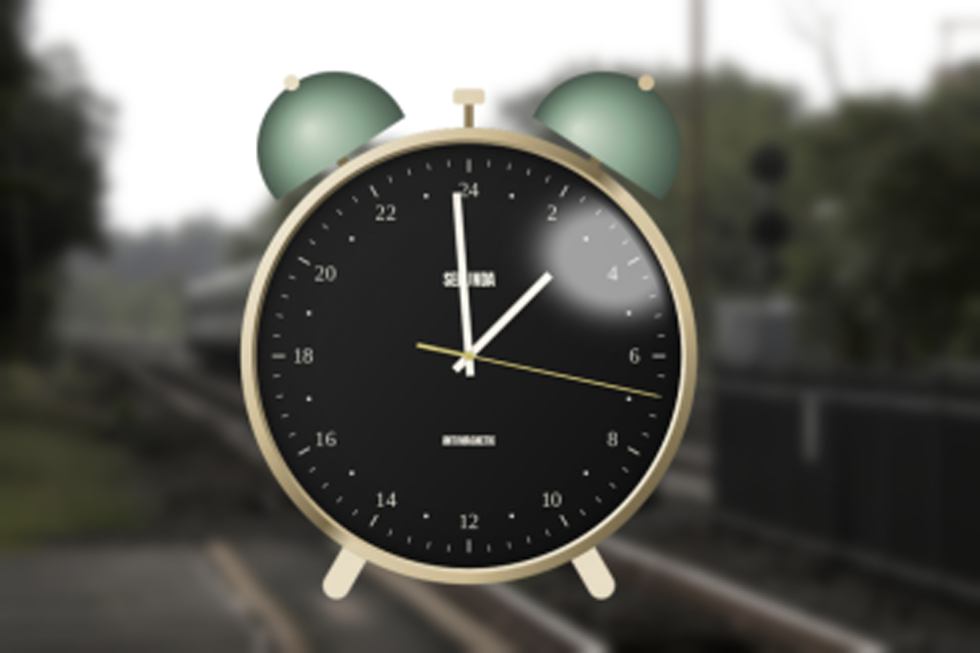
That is 2:59:17
